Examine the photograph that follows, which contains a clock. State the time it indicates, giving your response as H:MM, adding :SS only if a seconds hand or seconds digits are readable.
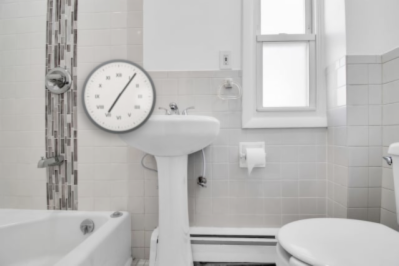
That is 7:06
